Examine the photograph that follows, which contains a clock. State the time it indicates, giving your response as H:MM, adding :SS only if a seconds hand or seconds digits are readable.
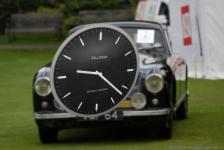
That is 9:22
